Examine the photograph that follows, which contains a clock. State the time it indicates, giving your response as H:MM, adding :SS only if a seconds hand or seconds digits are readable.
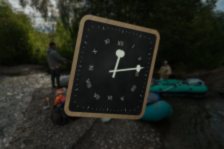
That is 12:13
